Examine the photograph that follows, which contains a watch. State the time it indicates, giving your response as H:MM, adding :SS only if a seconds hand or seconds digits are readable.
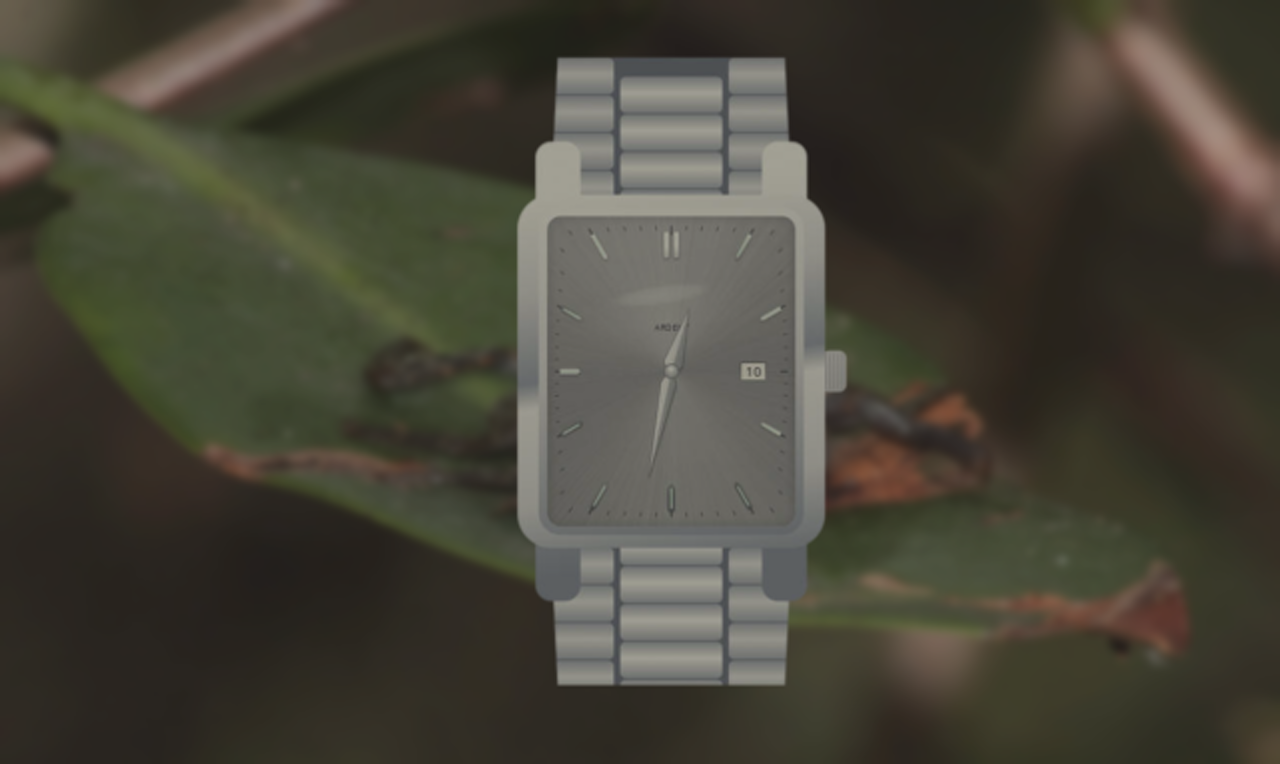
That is 12:32
